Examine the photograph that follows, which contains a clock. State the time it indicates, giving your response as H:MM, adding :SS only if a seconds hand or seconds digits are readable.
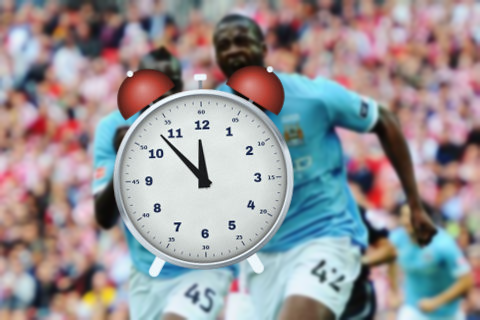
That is 11:53
